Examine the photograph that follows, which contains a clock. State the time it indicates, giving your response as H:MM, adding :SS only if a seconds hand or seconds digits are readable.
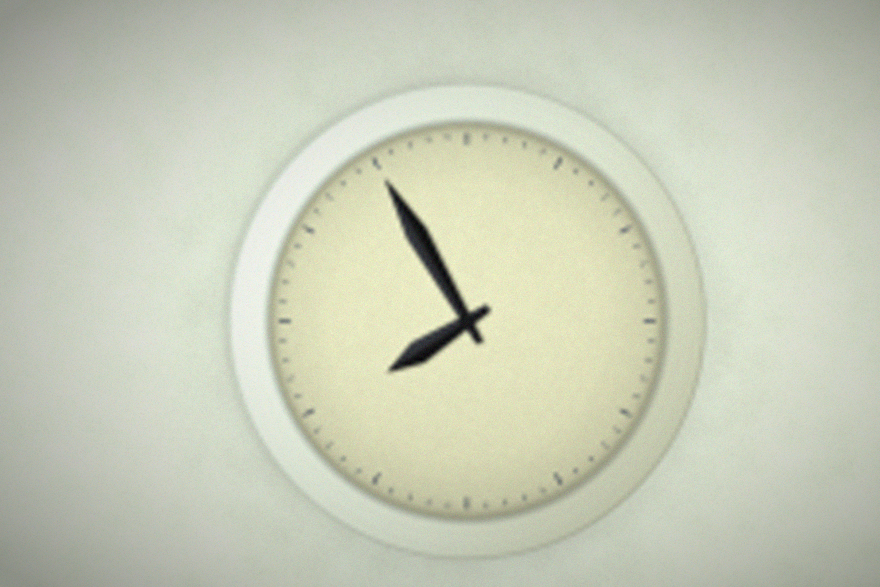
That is 7:55
